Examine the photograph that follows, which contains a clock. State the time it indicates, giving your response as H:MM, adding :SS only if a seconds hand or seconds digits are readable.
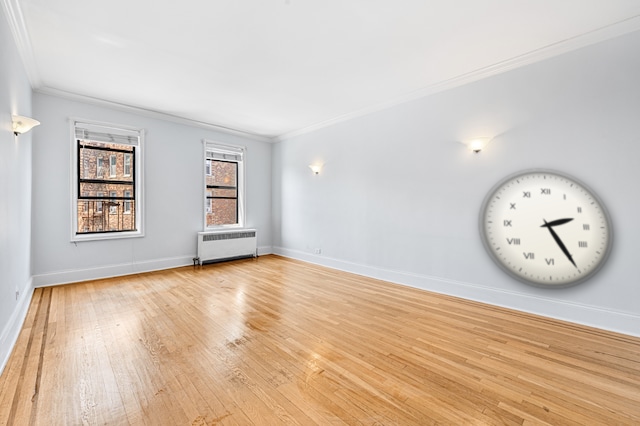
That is 2:25
